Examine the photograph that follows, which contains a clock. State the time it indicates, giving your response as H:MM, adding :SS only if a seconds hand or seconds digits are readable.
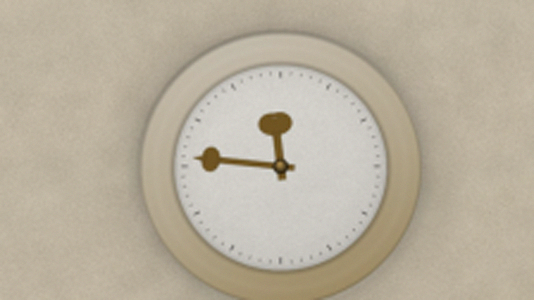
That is 11:46
